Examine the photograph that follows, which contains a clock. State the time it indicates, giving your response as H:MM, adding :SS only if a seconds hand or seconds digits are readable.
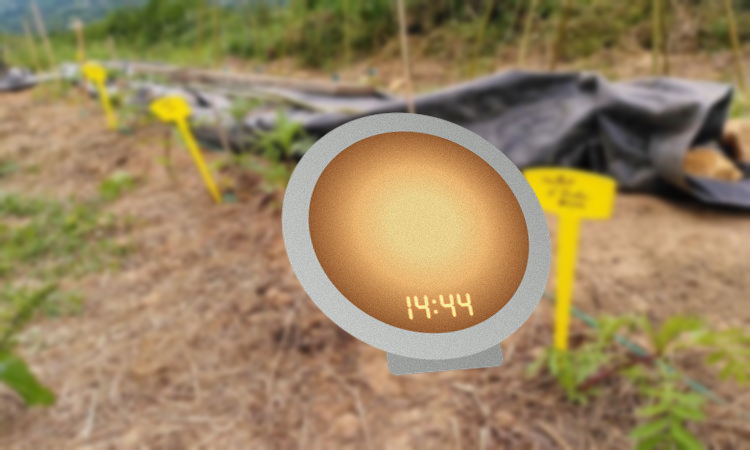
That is 14:44
